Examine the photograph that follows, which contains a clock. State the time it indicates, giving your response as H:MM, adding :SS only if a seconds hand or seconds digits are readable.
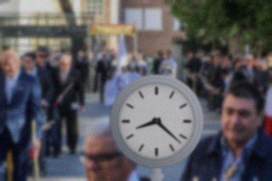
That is 8:22
